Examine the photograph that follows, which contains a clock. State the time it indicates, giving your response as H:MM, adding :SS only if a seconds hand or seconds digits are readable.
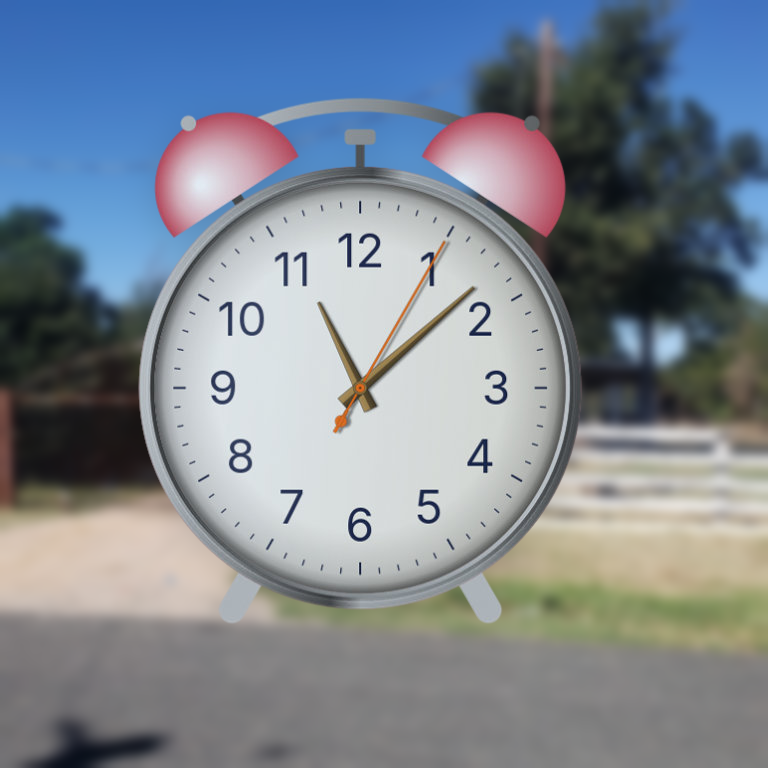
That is 11:08:05
